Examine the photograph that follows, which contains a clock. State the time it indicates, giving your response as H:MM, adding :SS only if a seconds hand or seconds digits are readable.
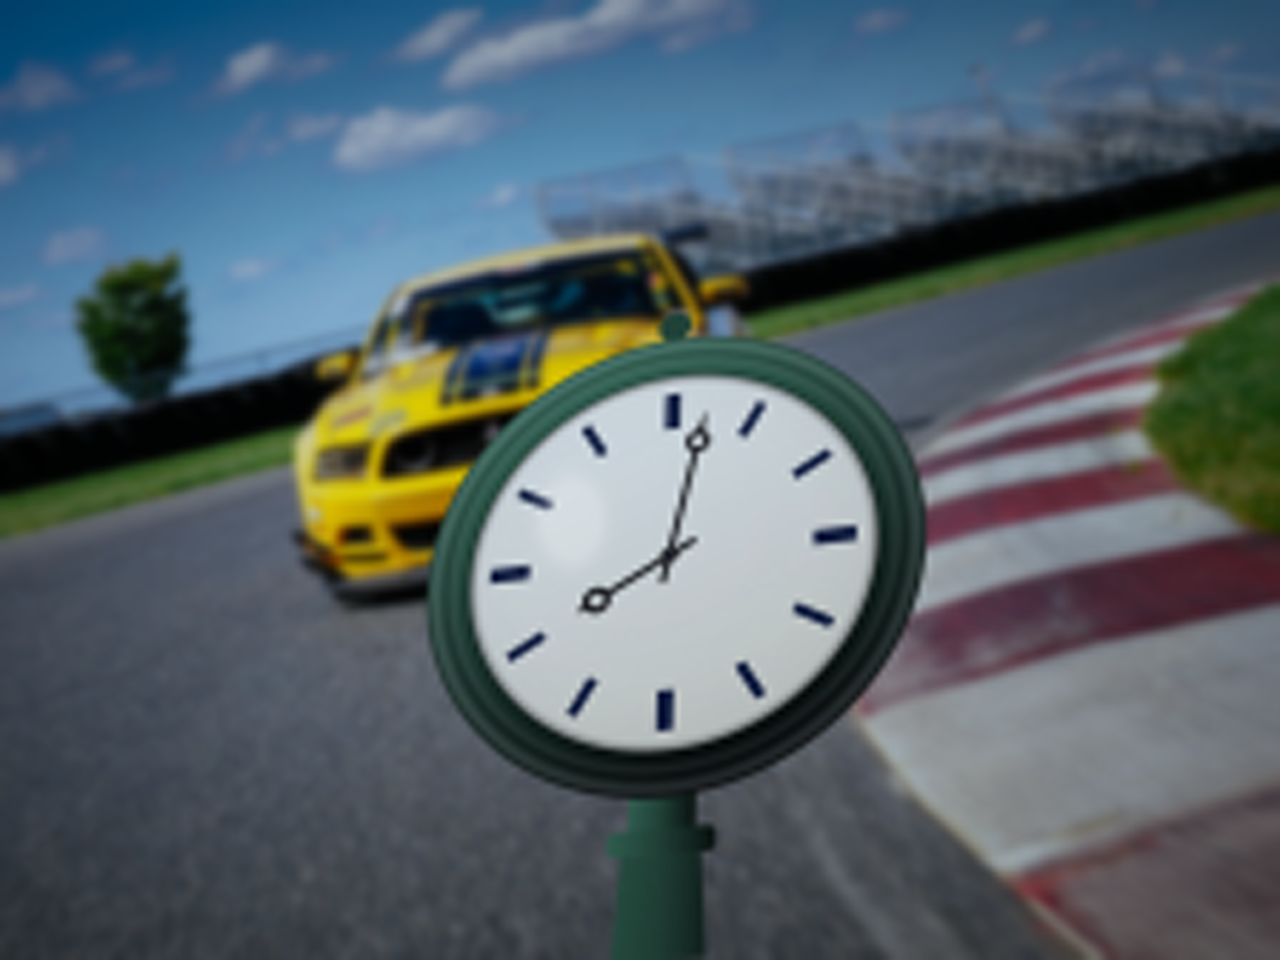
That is 8:02
